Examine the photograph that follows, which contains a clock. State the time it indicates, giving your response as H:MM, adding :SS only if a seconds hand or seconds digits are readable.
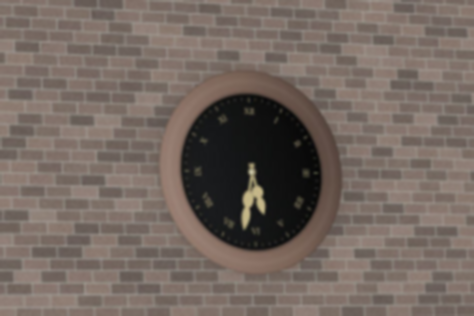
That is 5:32
